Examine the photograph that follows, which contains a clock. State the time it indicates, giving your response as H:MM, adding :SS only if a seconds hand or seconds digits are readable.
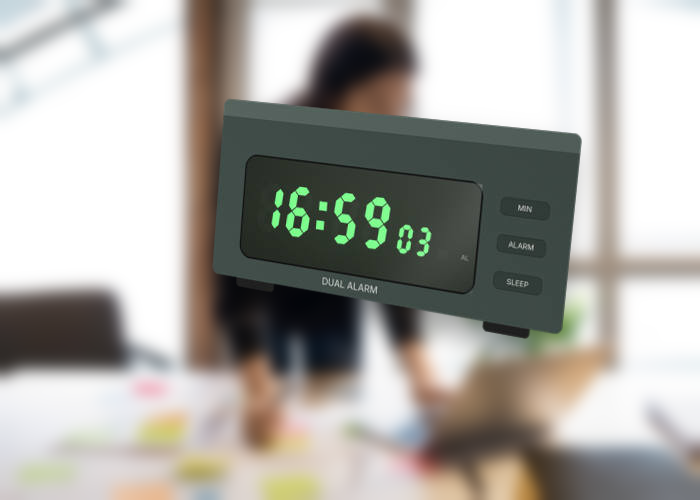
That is 16:59:03
